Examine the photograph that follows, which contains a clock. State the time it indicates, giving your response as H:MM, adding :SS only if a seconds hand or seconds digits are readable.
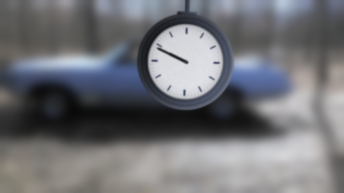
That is 9:49
